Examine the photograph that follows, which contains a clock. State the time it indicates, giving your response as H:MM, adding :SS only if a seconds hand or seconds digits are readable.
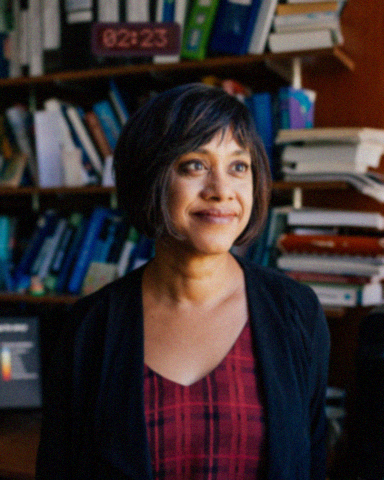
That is 2:23
